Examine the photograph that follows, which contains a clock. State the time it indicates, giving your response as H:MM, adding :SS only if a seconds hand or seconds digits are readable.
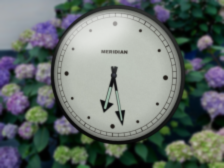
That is 6:28
